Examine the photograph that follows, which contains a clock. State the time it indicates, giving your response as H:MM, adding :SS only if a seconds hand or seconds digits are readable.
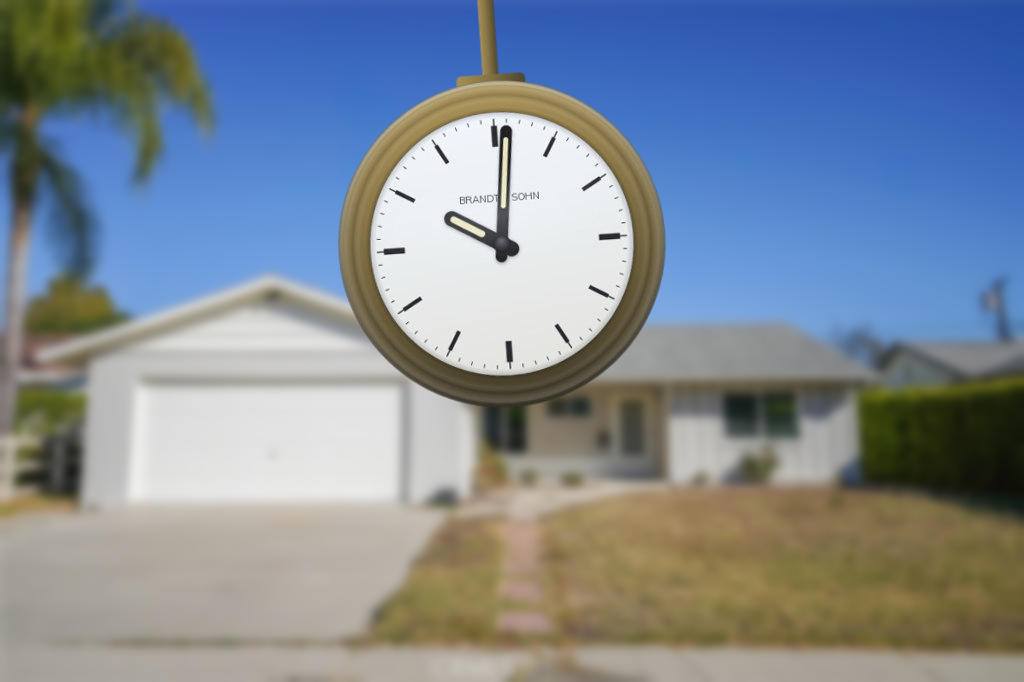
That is 10:01
